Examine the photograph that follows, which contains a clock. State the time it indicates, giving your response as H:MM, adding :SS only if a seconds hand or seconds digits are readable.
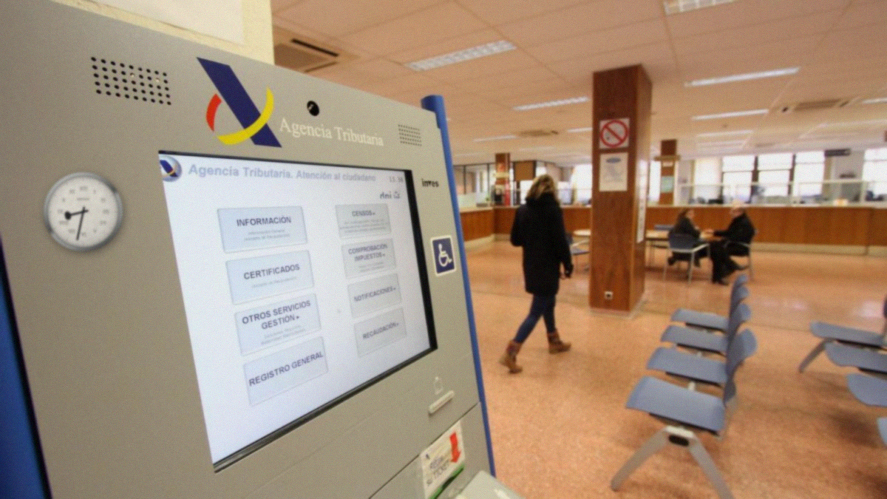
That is 8:32
